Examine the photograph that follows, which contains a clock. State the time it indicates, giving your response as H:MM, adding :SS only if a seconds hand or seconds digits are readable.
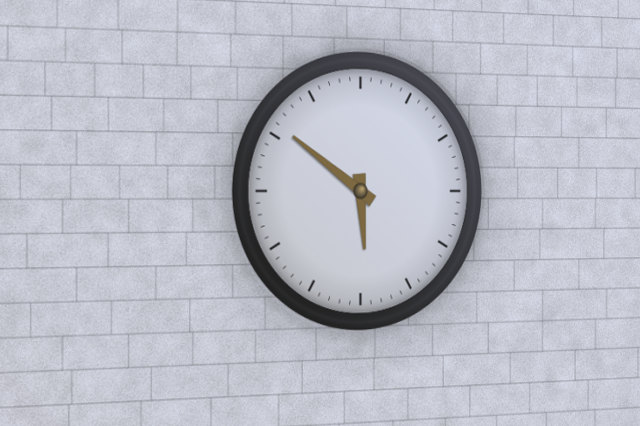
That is 5:51
